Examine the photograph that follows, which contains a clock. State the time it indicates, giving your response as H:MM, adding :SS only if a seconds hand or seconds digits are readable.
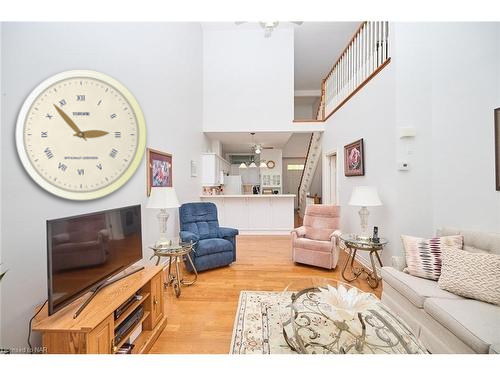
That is 2:53
